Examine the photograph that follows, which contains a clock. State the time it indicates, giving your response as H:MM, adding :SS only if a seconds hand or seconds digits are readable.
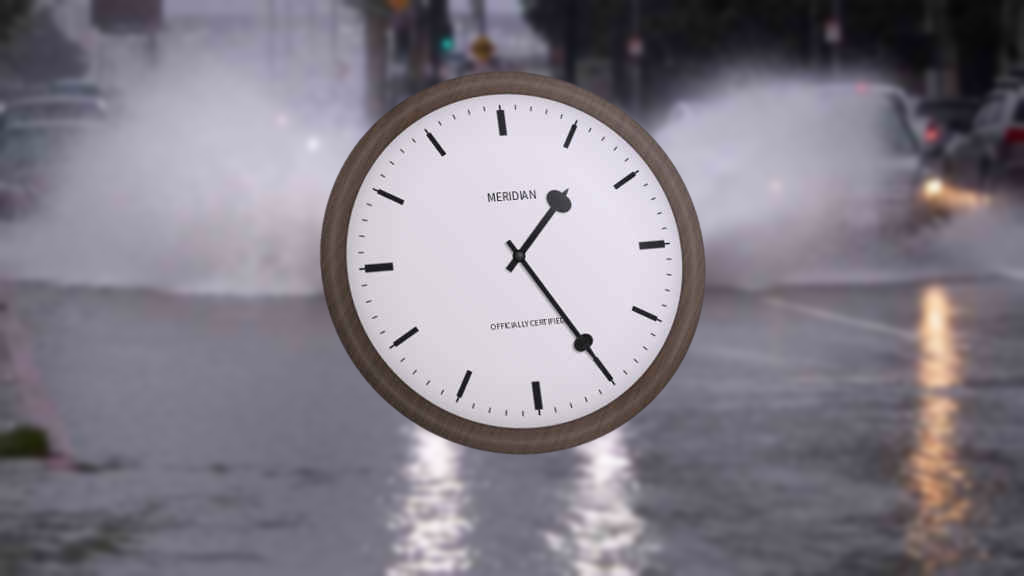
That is 1:25
